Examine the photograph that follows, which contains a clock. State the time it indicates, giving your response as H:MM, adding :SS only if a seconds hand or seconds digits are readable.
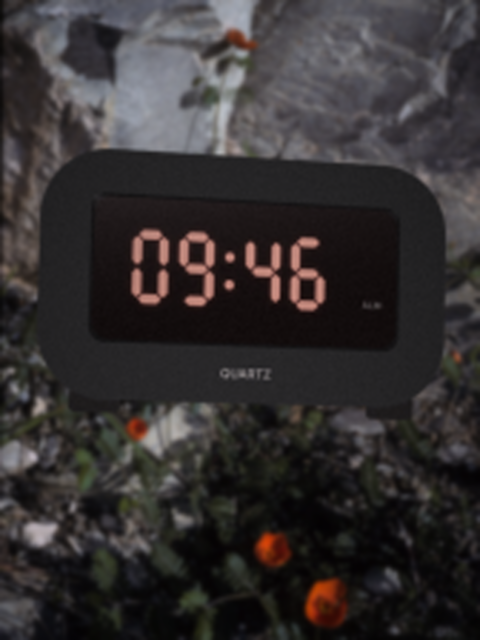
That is 9:46
